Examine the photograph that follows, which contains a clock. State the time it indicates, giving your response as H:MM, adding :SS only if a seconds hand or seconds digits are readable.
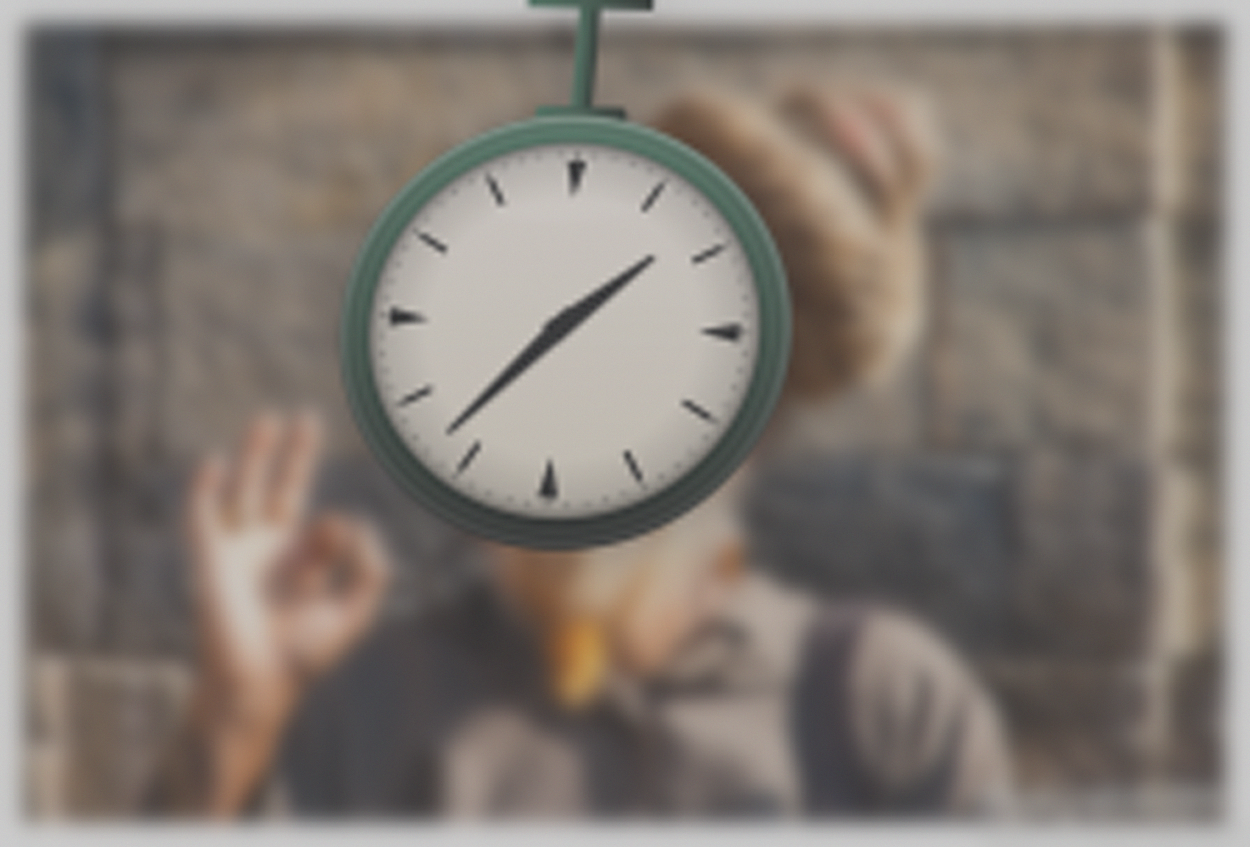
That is 1:37
